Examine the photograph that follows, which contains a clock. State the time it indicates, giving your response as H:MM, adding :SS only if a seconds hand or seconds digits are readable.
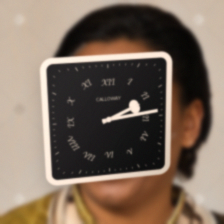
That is 2:14
